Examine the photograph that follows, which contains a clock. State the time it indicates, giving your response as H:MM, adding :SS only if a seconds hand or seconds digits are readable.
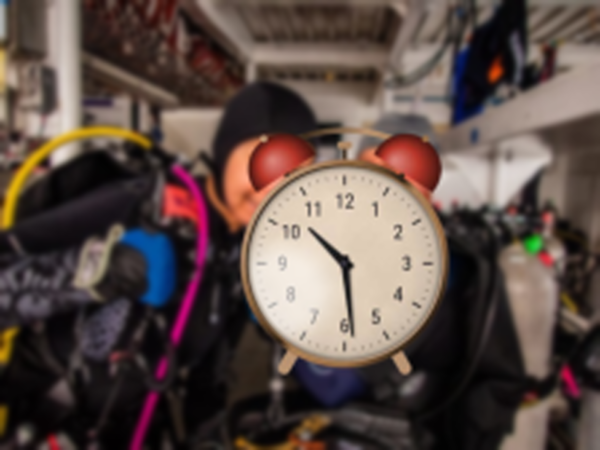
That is 10:29
